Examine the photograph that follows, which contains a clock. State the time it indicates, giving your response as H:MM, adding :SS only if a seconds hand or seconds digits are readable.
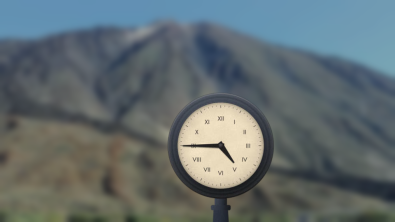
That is 4:45
